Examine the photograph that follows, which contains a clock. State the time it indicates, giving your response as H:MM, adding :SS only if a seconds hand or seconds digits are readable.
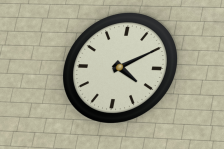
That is 4:10
